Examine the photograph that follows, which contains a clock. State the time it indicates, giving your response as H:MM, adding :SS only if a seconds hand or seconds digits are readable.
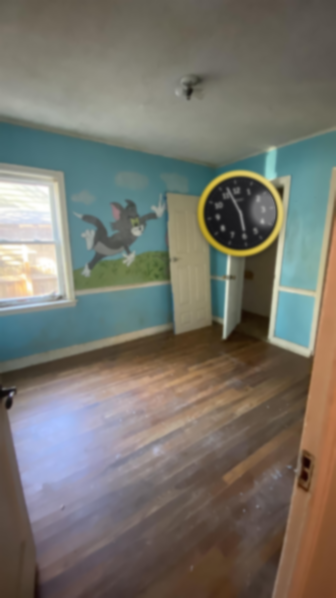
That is 5:57
